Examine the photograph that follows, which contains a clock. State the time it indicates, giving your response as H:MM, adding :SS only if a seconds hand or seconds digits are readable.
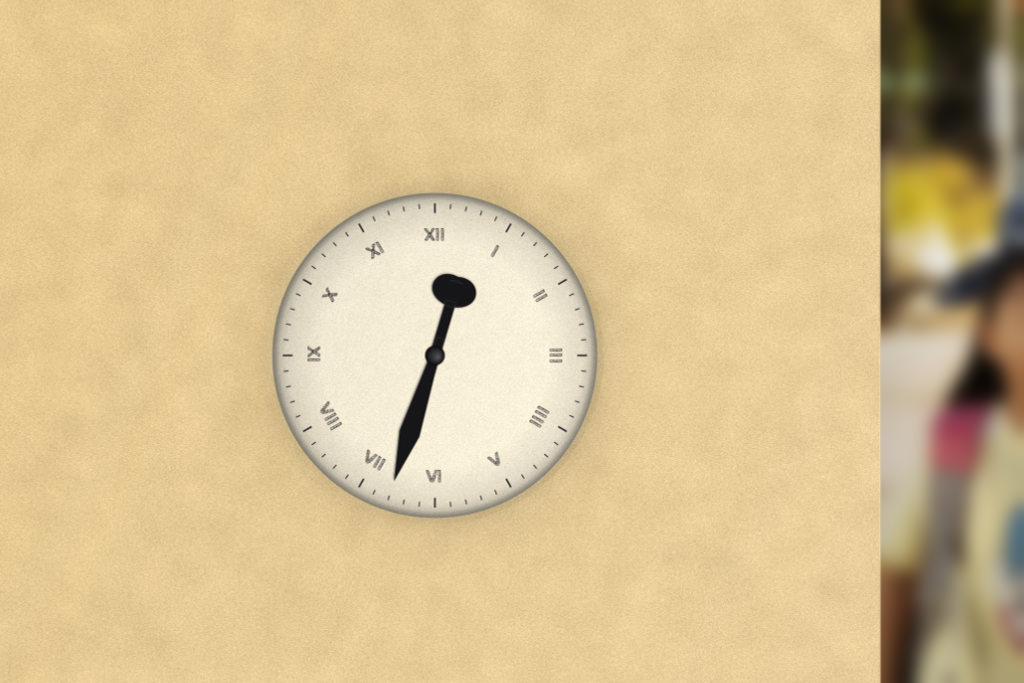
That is 12:33
